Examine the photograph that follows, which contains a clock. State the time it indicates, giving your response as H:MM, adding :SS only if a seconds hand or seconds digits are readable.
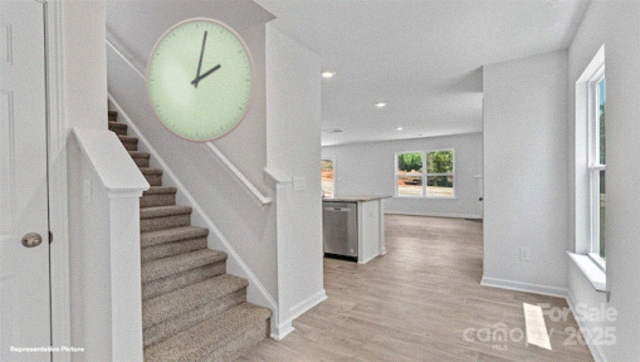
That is 2:02
